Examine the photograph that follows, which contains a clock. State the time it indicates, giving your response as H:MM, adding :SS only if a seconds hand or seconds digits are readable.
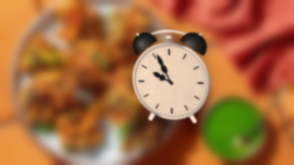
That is 9:56
